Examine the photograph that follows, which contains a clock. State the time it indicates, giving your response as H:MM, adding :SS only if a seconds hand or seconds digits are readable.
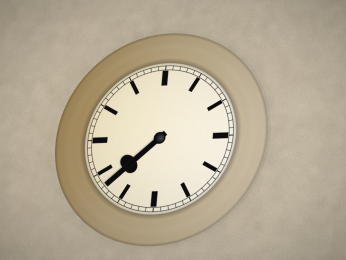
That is 7:38
